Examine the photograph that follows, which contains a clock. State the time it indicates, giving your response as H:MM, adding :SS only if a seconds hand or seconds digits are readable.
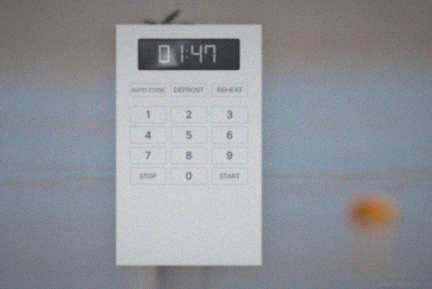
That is 1:47
